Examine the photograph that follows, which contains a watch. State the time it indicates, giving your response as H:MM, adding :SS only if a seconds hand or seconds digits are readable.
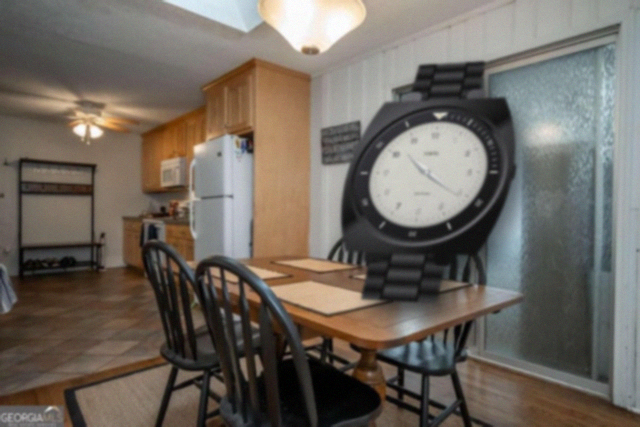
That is 10:21
